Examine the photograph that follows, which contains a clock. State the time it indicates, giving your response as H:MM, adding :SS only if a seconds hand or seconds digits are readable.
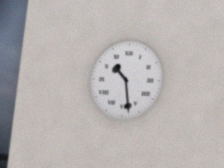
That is 10:28
